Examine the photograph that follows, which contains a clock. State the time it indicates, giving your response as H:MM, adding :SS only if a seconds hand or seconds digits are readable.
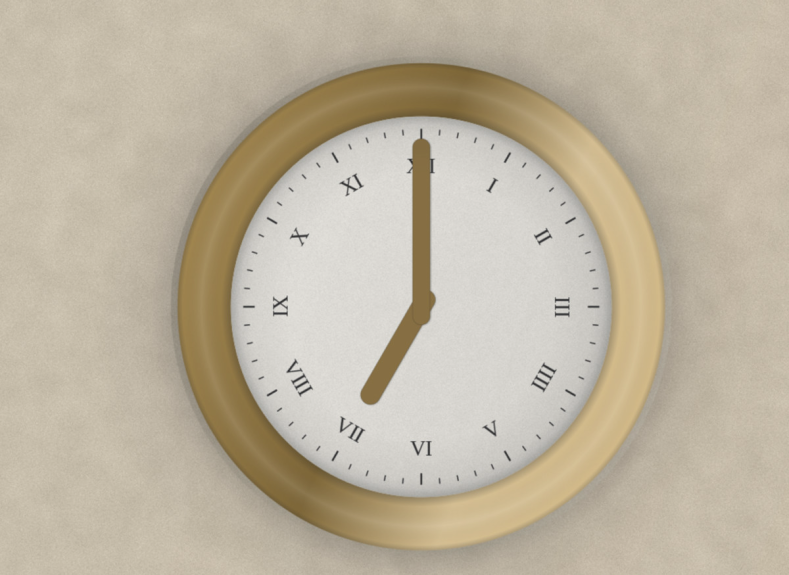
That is 7:00
